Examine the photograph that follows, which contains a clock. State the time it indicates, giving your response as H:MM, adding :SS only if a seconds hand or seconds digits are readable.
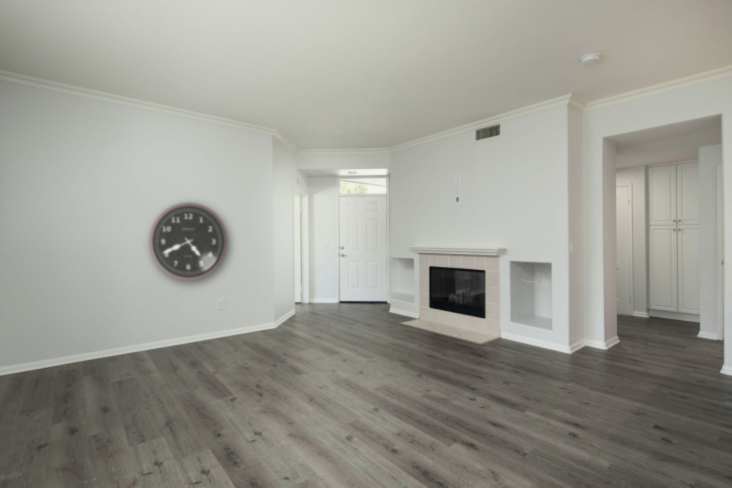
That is 4:41
